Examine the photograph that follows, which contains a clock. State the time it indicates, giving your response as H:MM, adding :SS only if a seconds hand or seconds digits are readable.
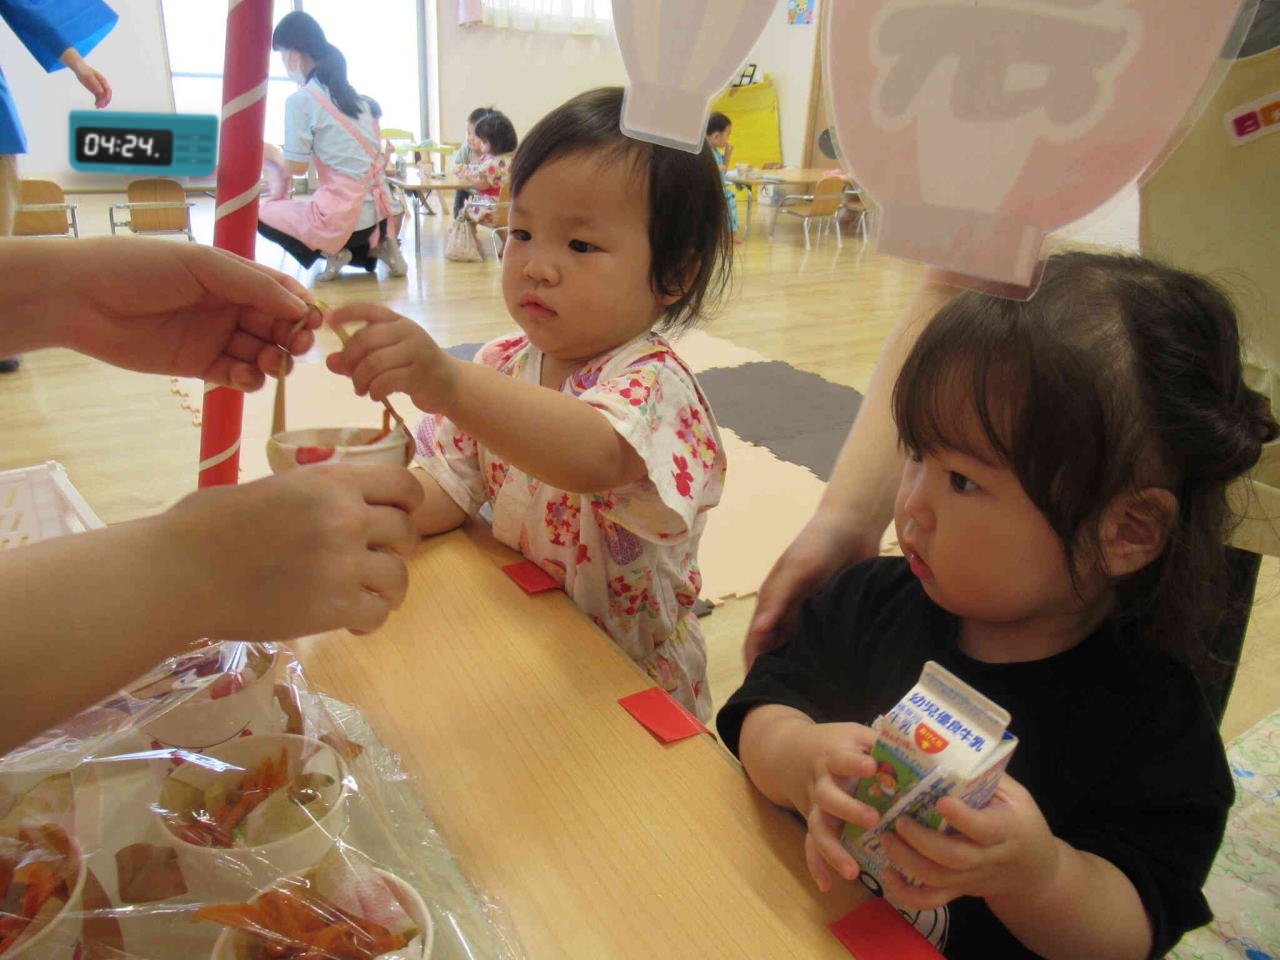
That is 4:24
